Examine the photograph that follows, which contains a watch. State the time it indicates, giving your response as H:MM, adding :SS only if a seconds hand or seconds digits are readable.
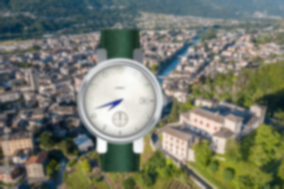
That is 7:42
